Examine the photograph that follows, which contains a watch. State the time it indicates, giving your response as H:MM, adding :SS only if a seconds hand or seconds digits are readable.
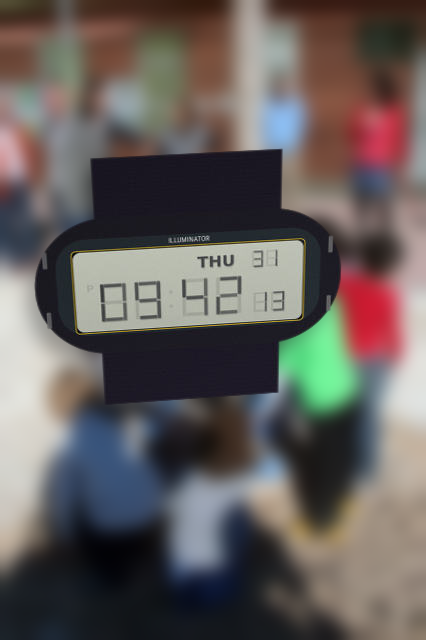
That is 9:42:13
